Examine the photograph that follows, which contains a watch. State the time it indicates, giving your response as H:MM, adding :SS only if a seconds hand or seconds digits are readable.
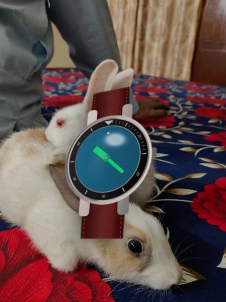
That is 10:22
